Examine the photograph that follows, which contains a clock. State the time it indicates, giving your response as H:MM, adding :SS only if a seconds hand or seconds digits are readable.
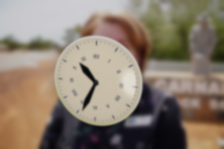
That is 10:34
